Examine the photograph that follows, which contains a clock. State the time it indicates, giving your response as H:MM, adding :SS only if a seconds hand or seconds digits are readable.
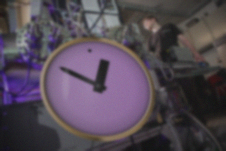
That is 12:51
